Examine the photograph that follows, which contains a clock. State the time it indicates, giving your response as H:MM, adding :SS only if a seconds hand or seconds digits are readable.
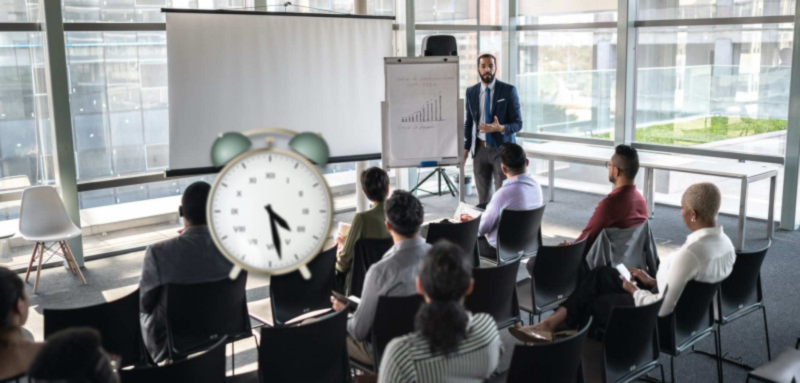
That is 4:28
